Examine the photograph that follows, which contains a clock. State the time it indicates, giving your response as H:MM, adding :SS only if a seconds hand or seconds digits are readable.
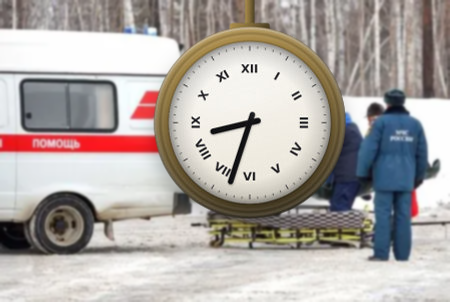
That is 8:33
